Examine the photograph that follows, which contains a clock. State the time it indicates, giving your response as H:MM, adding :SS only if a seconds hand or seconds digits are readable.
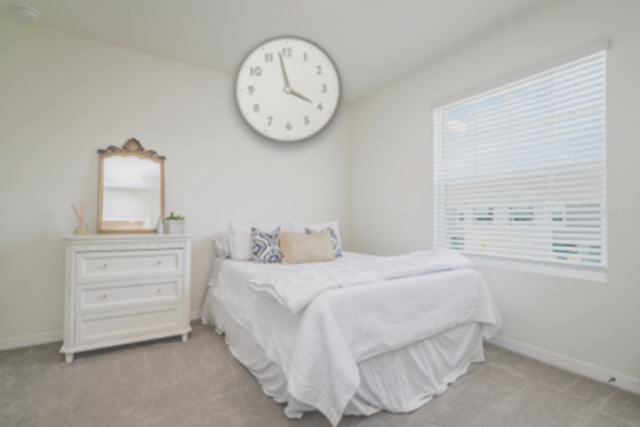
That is 3:58
